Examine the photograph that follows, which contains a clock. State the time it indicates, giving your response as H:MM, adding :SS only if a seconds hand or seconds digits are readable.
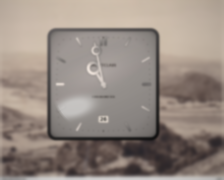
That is 10:58
